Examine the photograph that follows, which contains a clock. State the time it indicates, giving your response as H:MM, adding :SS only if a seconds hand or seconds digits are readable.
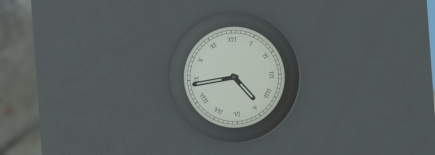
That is 4:44
